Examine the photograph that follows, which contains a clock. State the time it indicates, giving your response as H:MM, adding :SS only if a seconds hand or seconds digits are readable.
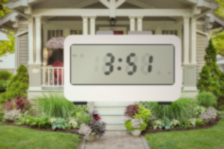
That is 3:51
